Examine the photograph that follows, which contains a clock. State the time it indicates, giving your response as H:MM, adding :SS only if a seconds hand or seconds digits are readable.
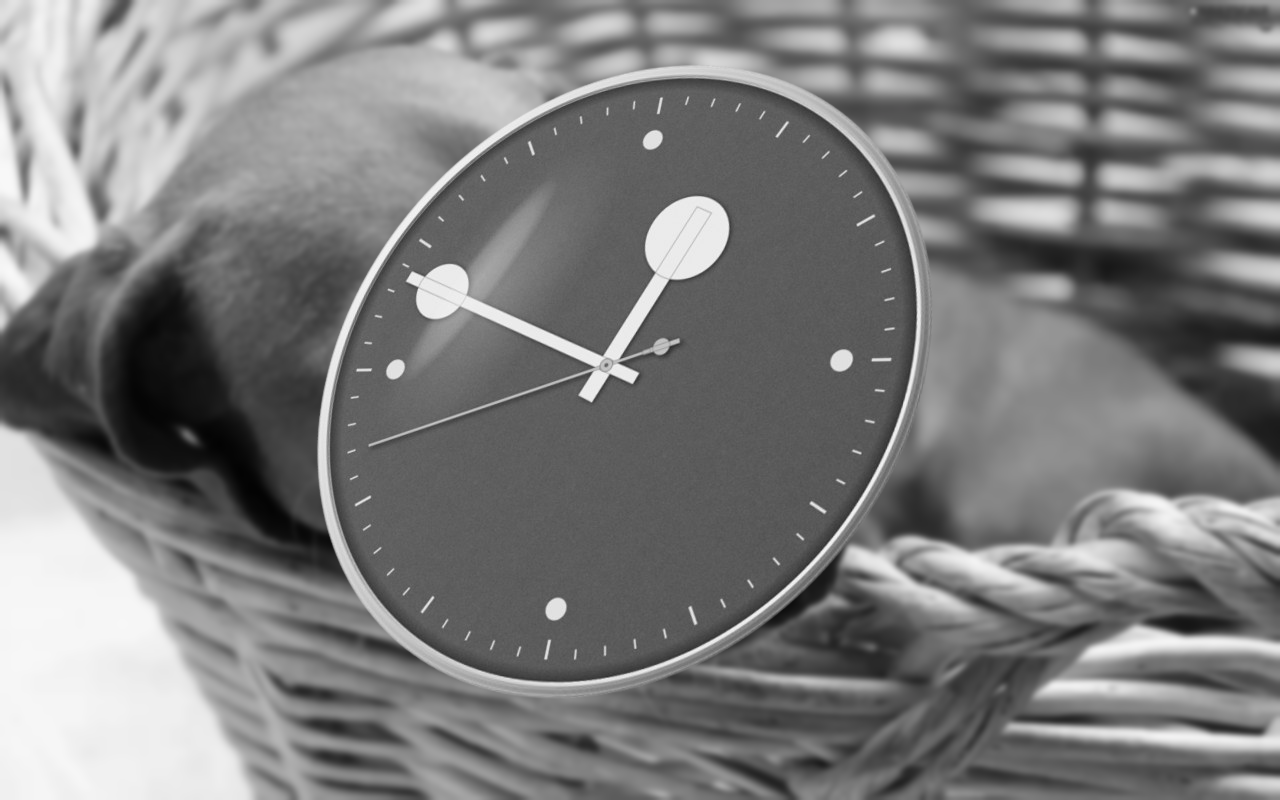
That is 12:48:42
